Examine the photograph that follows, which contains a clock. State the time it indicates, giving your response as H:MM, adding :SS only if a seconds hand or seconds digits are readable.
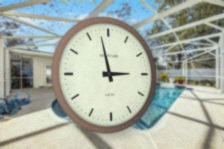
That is 2:58
